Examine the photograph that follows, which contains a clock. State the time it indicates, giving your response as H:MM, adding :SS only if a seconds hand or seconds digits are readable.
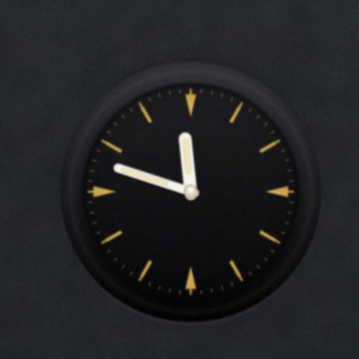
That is 11:48
